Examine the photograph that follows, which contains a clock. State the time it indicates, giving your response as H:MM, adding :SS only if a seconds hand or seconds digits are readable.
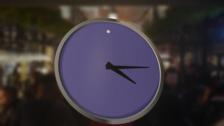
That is 4:15
